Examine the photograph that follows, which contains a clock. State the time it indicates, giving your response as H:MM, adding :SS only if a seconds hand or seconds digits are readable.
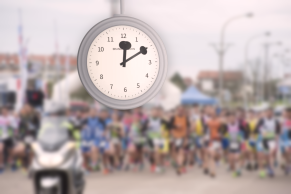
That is 12:10
